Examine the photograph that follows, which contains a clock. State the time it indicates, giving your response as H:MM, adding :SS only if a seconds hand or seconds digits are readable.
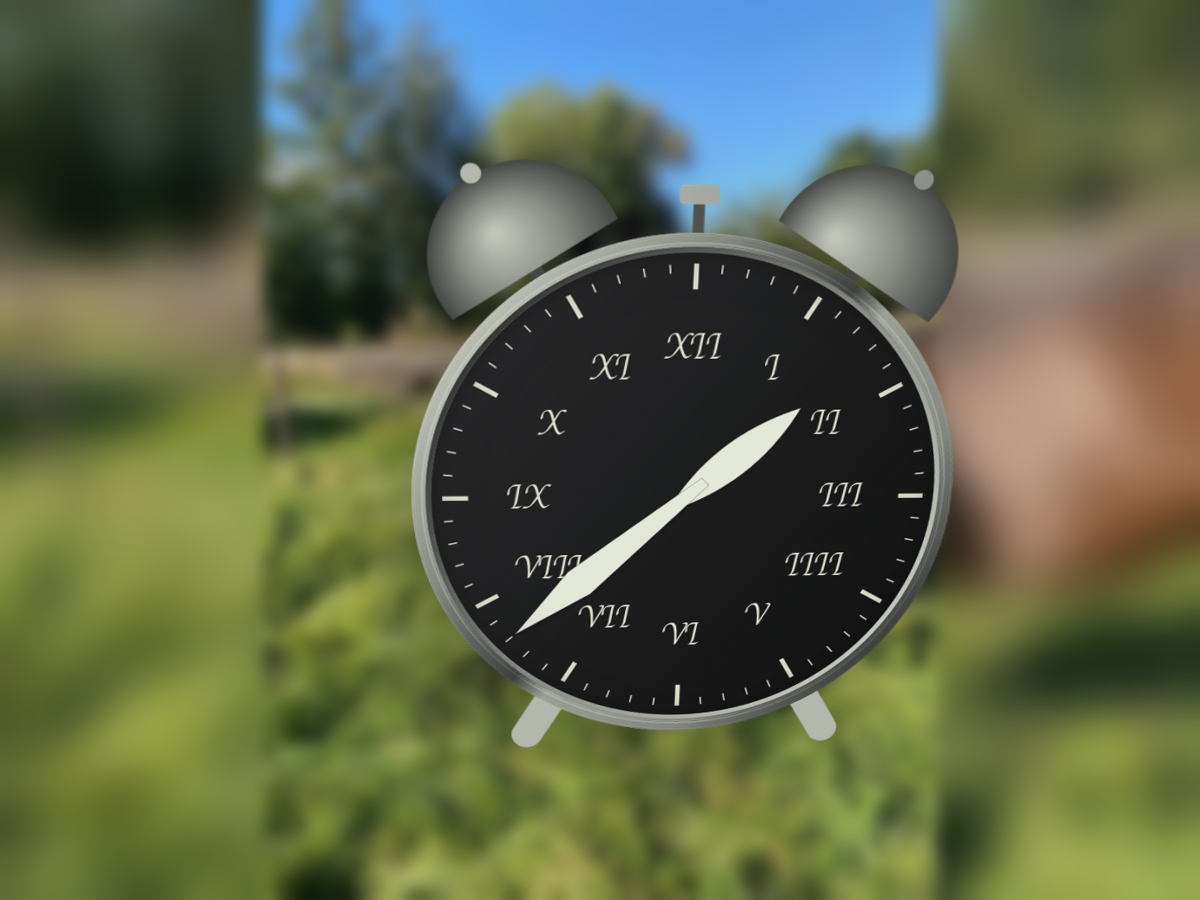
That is 1:38
